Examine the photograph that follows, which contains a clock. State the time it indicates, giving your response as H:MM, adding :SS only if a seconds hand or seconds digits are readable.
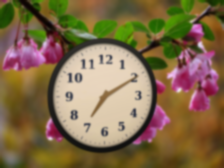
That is 7:10
